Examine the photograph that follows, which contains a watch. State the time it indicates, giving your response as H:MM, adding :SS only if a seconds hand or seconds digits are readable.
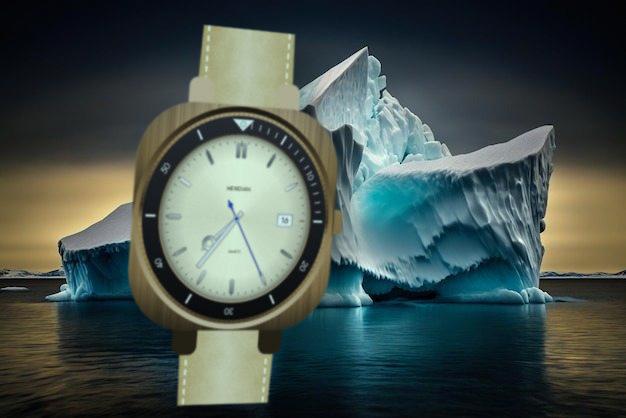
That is 7:36:25
